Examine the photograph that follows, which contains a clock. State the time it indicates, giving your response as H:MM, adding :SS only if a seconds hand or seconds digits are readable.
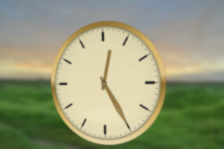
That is 12:25
